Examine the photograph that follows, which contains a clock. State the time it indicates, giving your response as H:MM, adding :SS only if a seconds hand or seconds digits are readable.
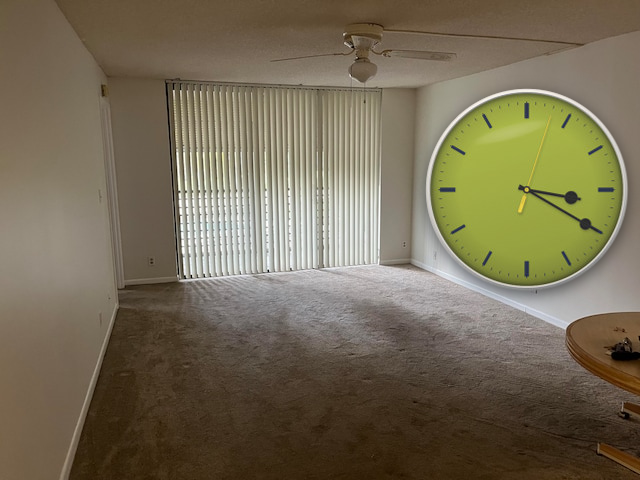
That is 3:20:03
